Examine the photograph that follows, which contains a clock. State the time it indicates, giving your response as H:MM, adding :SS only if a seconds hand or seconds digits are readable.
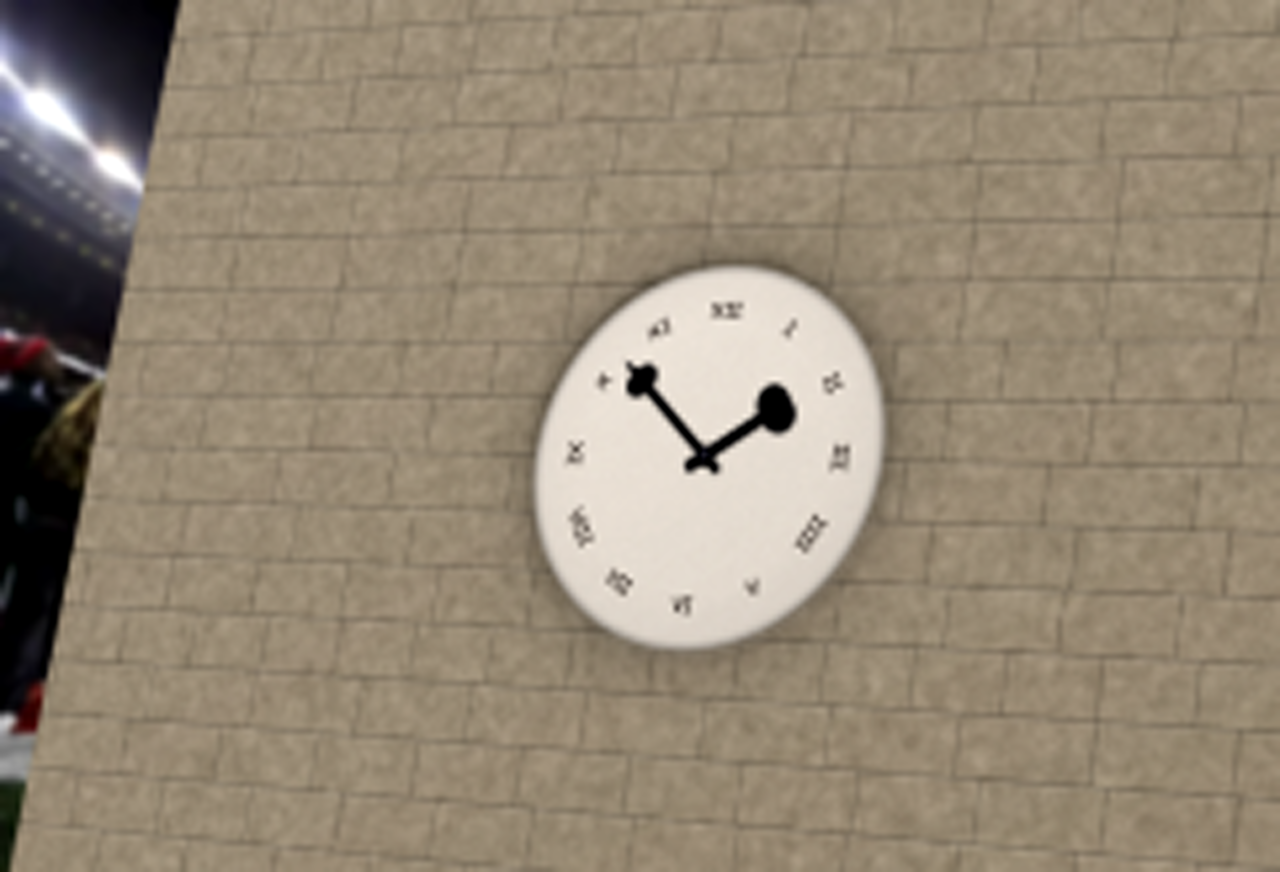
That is 1:52
